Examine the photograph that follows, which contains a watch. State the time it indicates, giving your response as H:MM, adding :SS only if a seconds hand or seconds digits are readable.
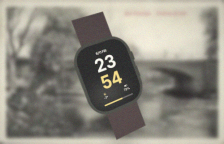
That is 23:54
